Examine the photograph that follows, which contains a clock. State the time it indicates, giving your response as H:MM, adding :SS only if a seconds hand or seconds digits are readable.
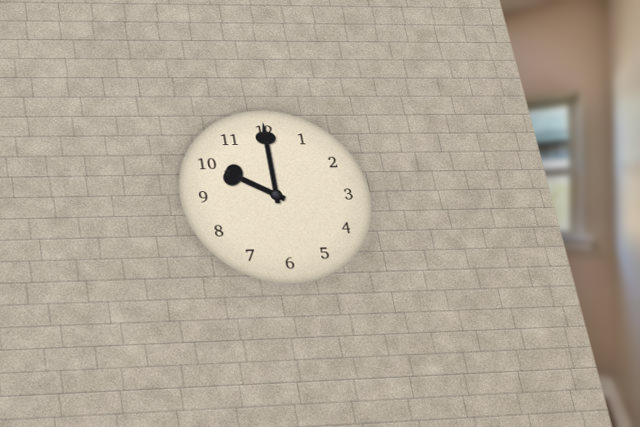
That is 10:00
